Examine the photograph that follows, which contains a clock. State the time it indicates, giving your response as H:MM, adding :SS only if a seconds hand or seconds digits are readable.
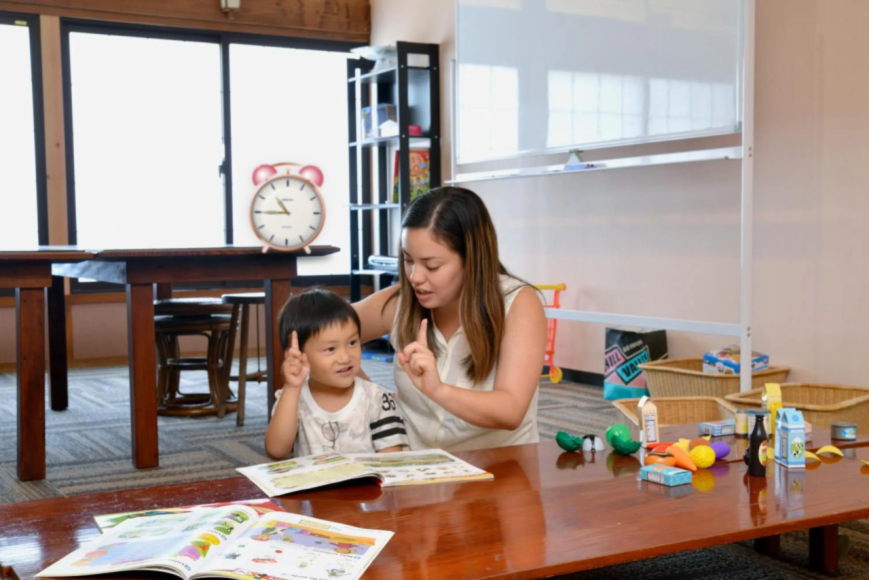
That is 10:45
